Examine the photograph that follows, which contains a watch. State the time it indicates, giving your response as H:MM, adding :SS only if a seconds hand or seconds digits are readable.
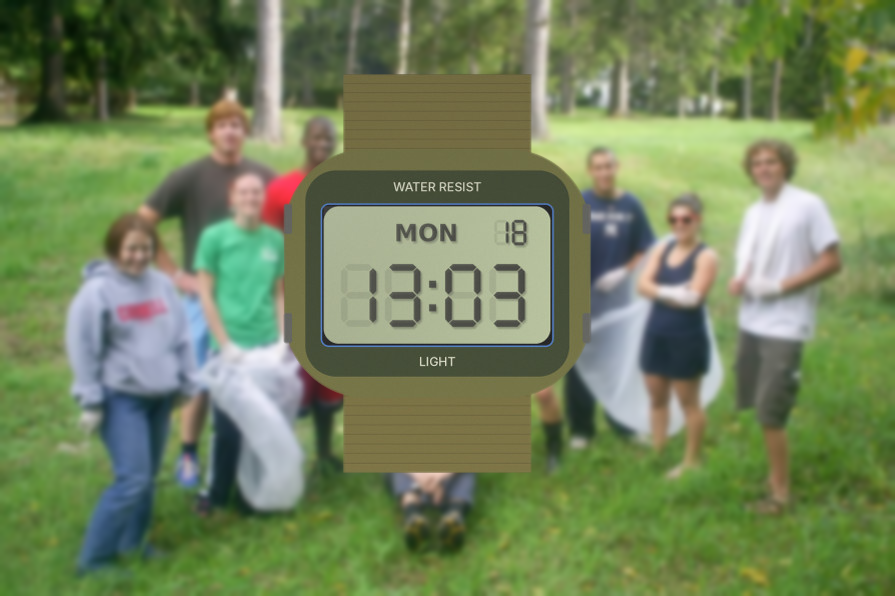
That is 13:03
